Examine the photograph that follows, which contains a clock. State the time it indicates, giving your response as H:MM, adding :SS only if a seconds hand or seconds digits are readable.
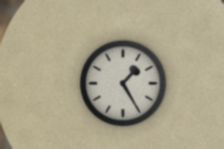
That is 1:25
